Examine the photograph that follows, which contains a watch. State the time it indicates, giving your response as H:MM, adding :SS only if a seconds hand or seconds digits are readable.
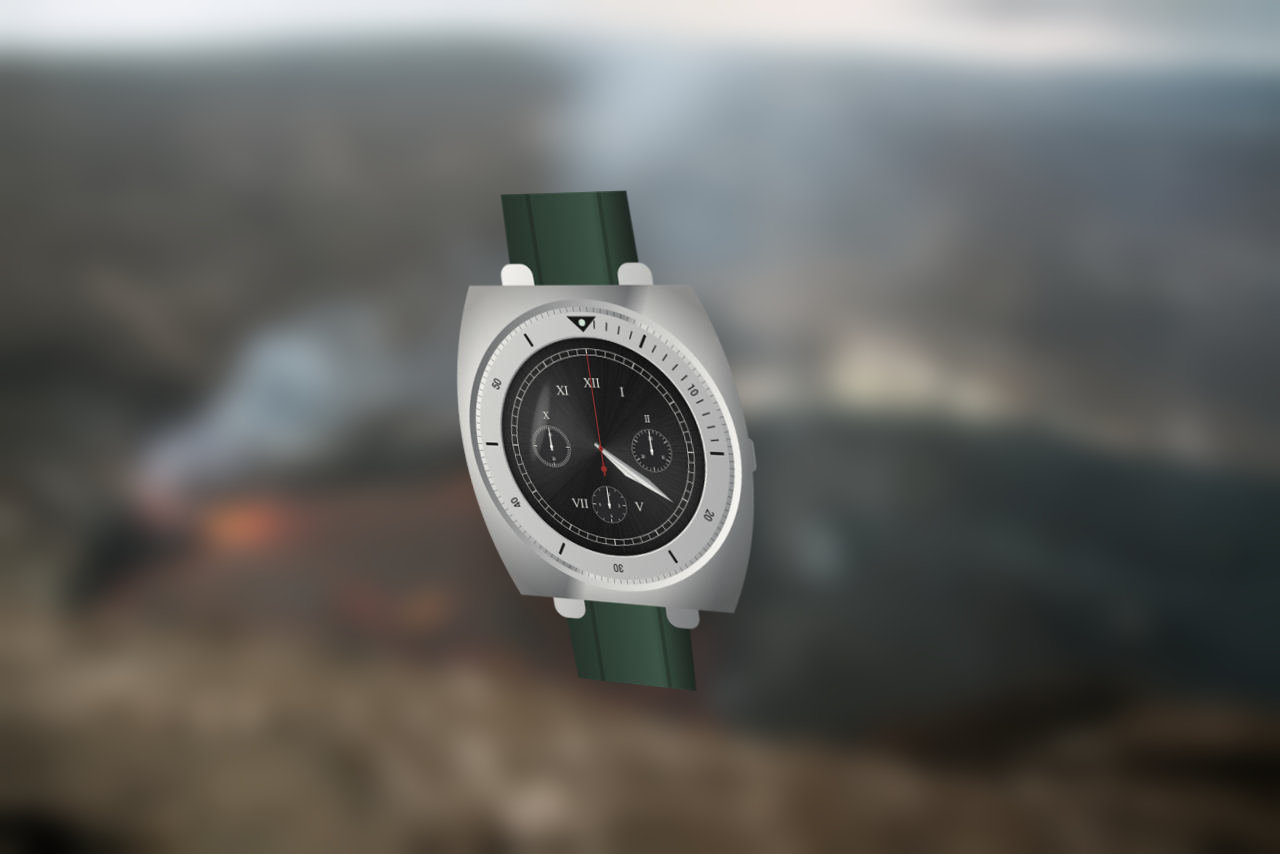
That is 4:21
